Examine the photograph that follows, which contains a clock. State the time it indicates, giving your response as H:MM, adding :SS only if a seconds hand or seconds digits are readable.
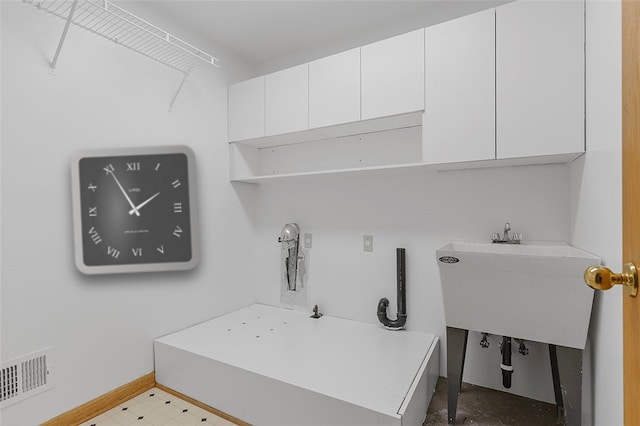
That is 1:55
